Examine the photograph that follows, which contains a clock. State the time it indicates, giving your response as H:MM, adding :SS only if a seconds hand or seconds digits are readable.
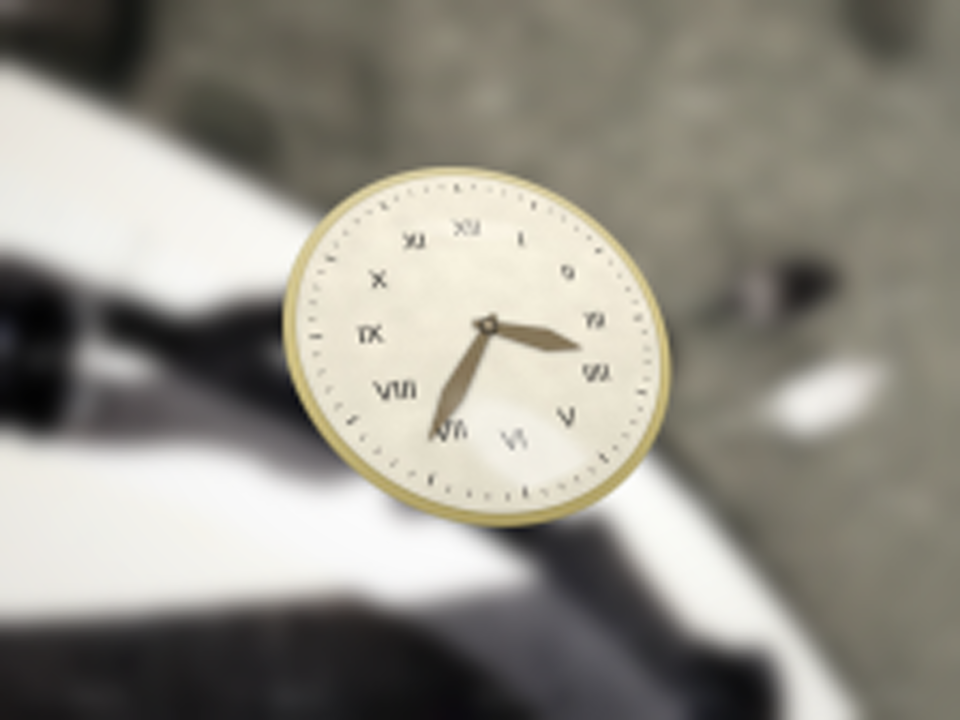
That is 3:36
